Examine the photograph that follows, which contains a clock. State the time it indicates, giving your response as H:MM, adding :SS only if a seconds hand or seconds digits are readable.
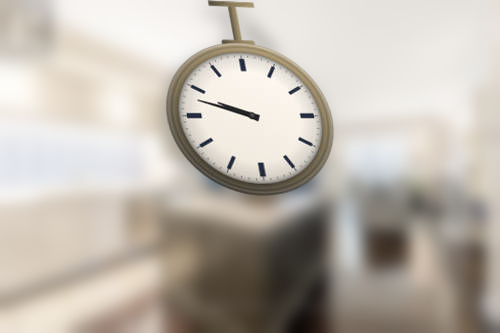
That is 9:48
